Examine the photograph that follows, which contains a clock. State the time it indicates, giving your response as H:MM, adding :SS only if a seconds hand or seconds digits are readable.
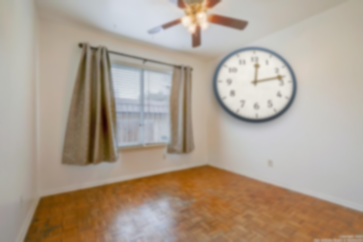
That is 12:13
